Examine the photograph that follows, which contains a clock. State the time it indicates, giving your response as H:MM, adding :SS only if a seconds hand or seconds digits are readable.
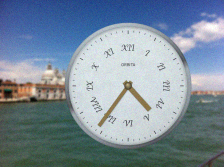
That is 4:36
